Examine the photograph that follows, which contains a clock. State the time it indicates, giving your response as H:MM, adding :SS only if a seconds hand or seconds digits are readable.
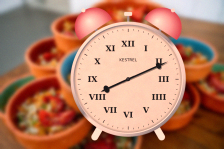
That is 8:11
